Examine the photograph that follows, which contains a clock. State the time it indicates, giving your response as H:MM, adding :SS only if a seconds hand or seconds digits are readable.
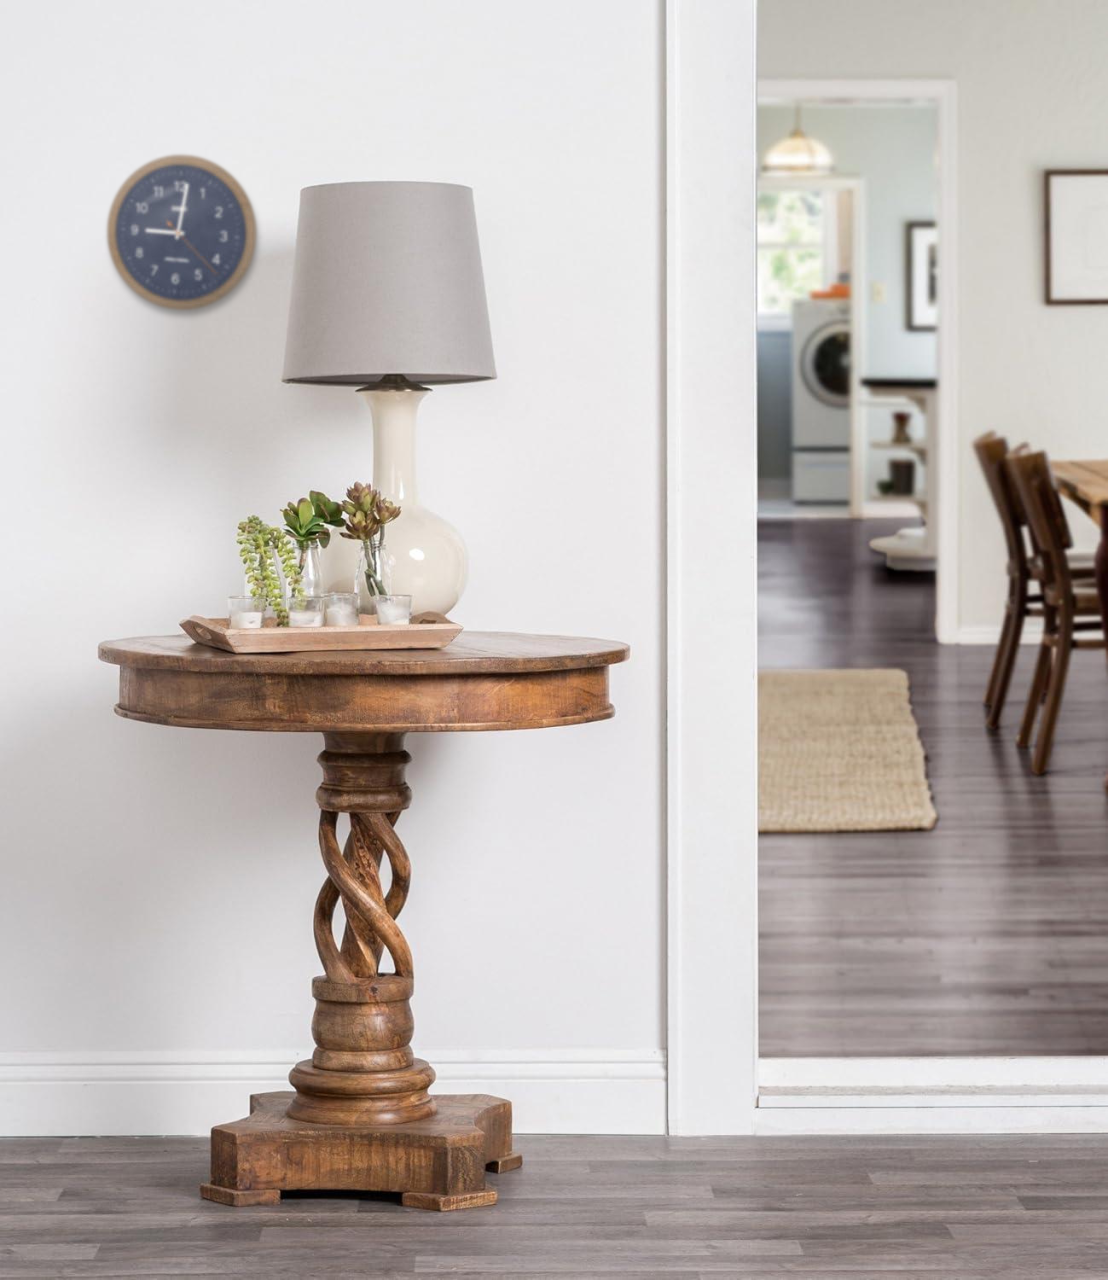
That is 9:01:22
